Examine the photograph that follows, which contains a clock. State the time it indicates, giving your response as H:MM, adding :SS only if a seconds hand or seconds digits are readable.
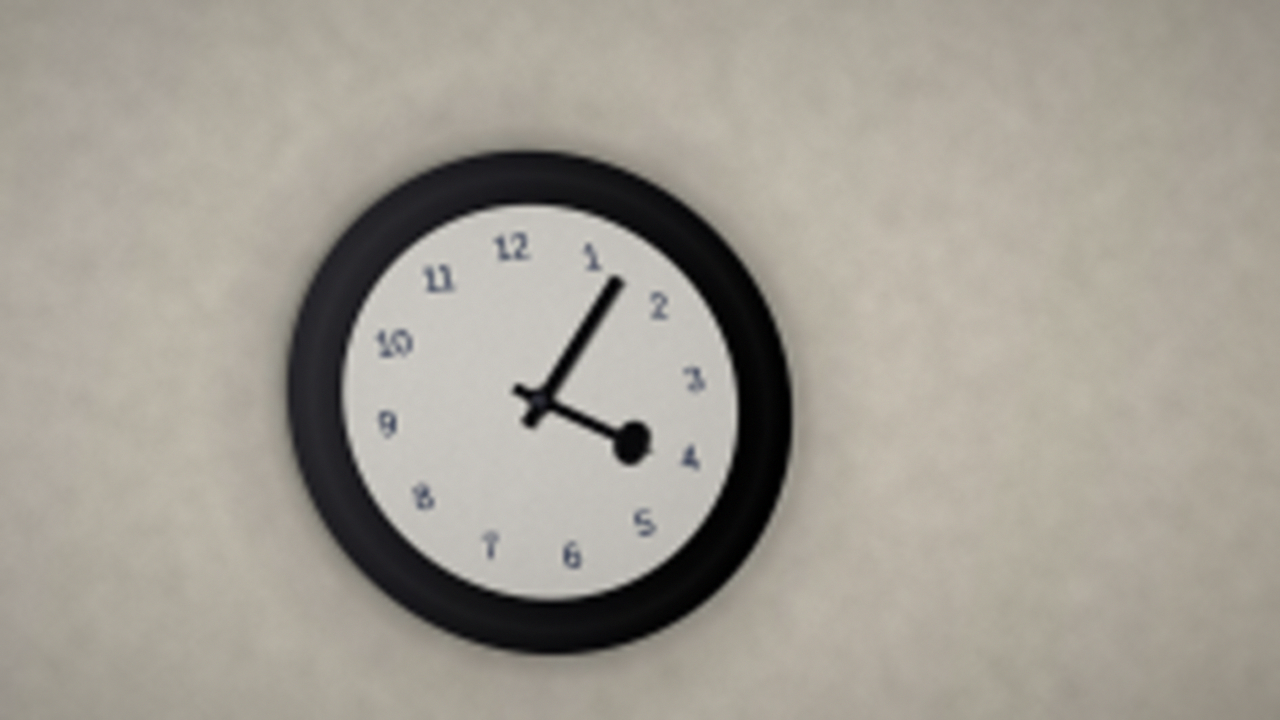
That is 4:07
